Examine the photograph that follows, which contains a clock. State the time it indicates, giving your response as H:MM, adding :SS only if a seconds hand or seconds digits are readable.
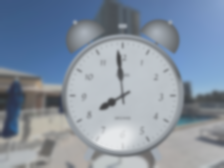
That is 7:59
